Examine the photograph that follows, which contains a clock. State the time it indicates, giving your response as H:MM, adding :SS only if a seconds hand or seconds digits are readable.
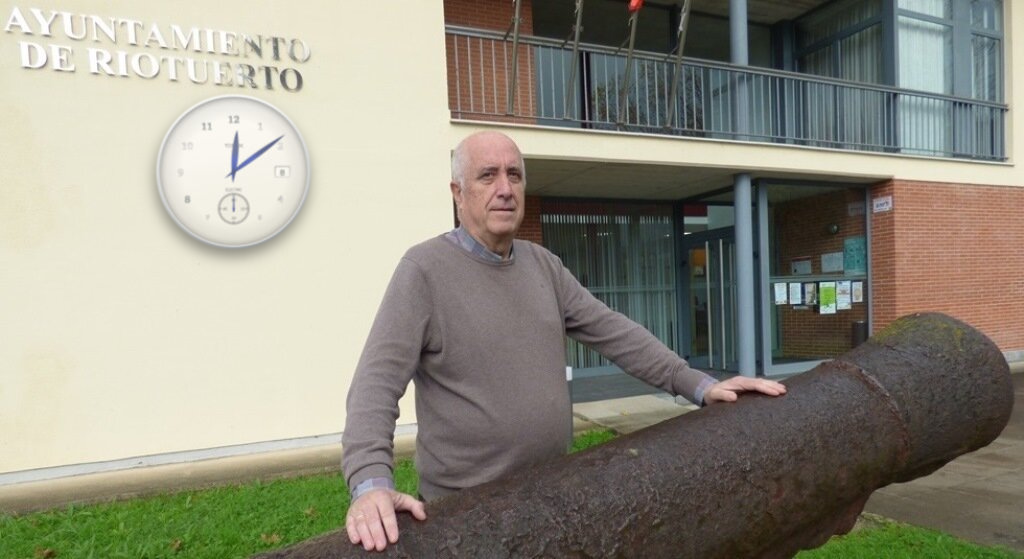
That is 12:09
